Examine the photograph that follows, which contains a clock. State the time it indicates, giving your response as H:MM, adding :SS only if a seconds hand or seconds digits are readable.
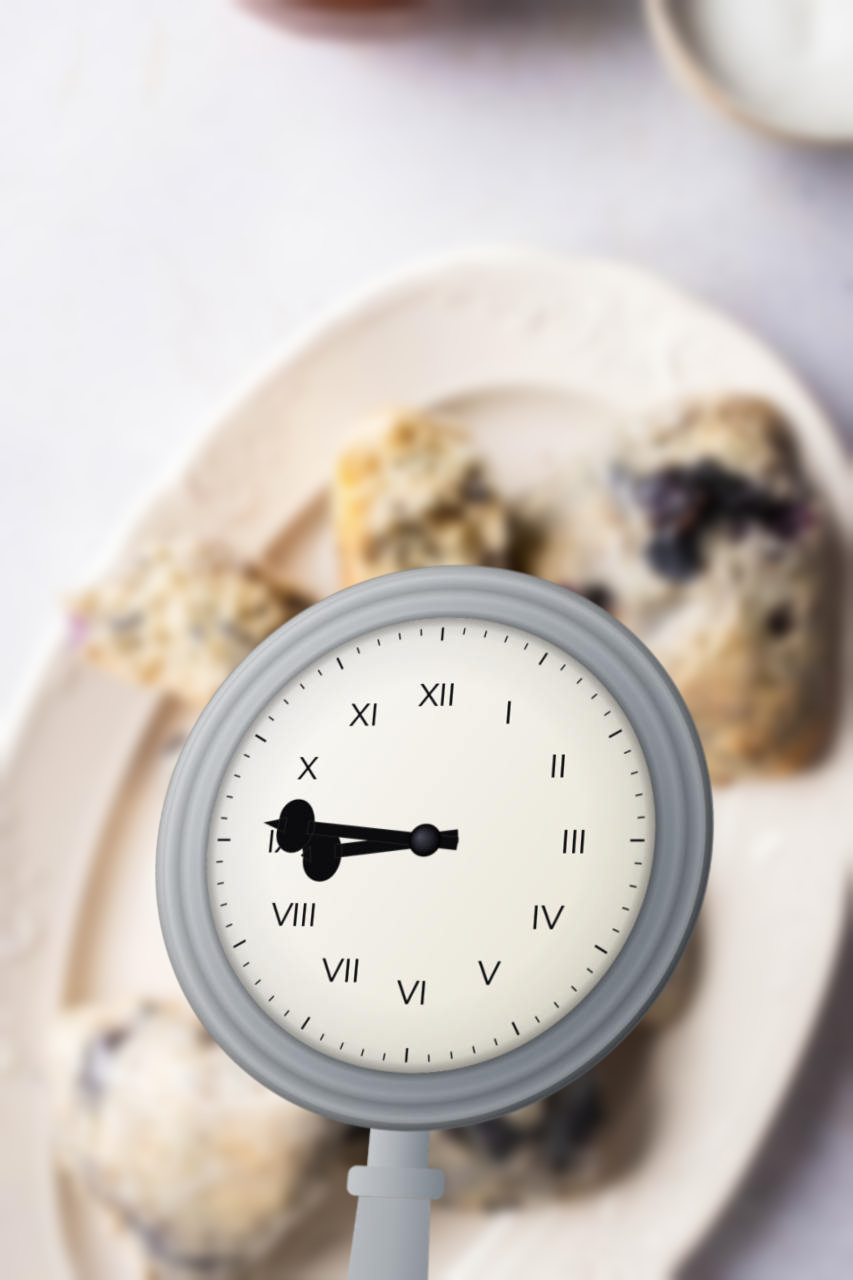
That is 8:46
